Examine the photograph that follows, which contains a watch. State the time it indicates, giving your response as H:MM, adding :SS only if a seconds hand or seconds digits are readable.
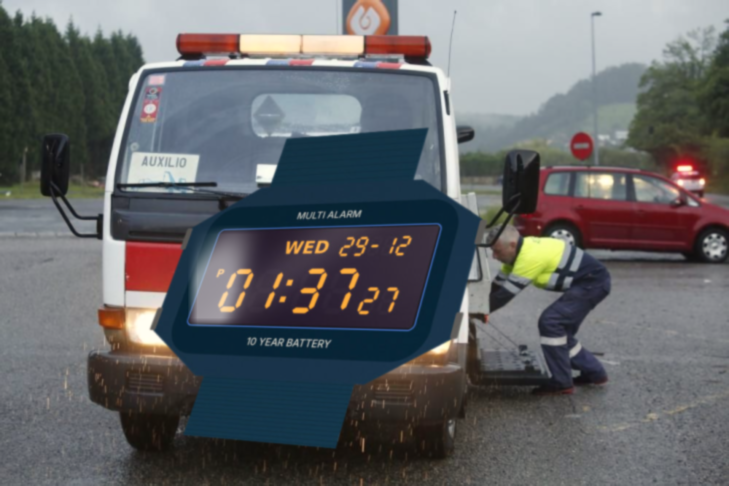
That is 1:37:27
